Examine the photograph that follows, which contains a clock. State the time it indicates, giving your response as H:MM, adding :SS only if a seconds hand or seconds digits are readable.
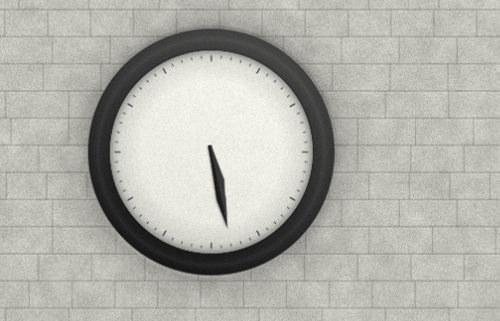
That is 5:28
